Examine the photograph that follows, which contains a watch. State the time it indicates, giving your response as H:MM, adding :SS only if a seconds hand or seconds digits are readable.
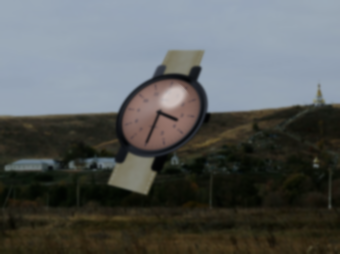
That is 3:30
